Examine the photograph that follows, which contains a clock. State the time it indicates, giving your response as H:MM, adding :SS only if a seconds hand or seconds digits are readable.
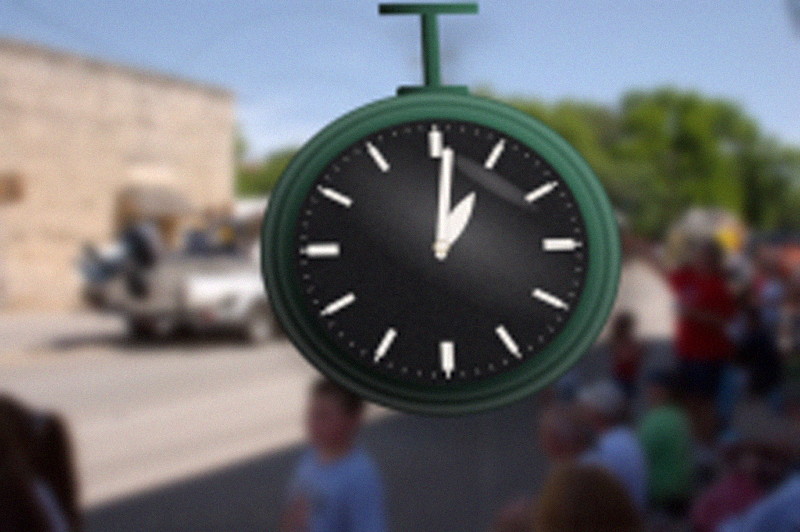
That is 1:01
